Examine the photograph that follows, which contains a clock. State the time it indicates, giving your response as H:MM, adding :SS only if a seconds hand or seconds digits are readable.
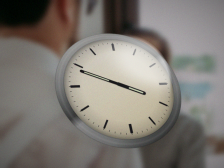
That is 3:49
